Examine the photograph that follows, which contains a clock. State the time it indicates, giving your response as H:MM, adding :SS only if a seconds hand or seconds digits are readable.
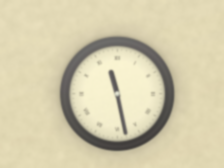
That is 11:28
